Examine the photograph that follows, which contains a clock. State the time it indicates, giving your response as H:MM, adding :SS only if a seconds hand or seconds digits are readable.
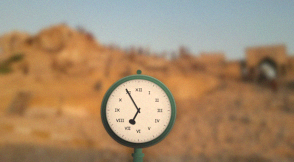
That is 6:55
